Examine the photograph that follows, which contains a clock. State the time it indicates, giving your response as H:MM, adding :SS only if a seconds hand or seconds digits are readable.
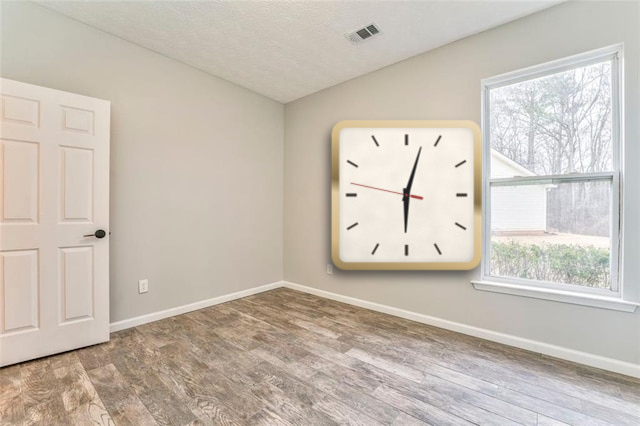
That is 6:02:47
